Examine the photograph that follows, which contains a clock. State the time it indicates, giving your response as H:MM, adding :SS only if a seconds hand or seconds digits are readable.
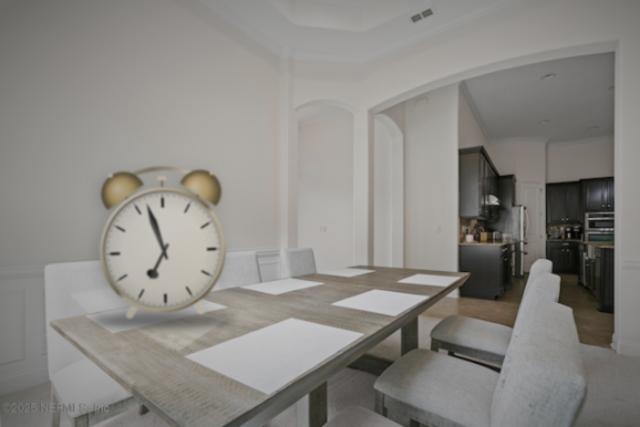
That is 6:57
